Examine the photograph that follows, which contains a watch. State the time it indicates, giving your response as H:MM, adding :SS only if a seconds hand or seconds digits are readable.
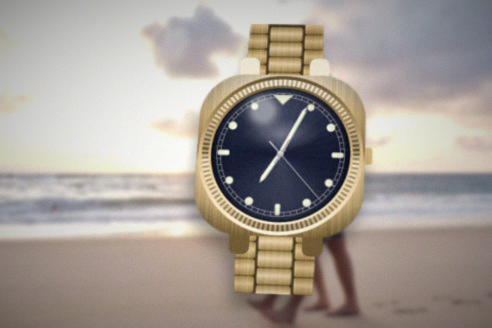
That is 7:04:23
